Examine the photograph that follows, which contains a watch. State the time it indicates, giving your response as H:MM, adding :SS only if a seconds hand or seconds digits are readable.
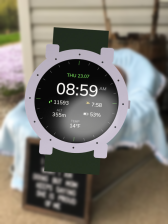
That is 8:59
